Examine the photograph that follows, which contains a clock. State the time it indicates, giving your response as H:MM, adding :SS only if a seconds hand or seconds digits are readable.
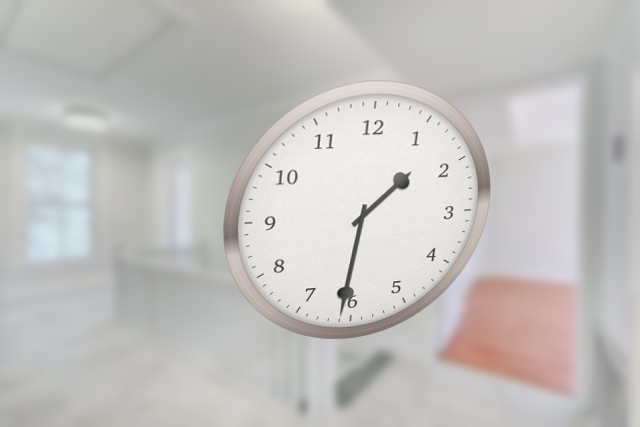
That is 1:31
